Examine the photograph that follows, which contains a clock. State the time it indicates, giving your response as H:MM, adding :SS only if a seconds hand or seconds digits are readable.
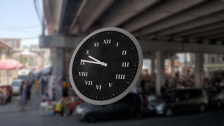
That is 9:46
